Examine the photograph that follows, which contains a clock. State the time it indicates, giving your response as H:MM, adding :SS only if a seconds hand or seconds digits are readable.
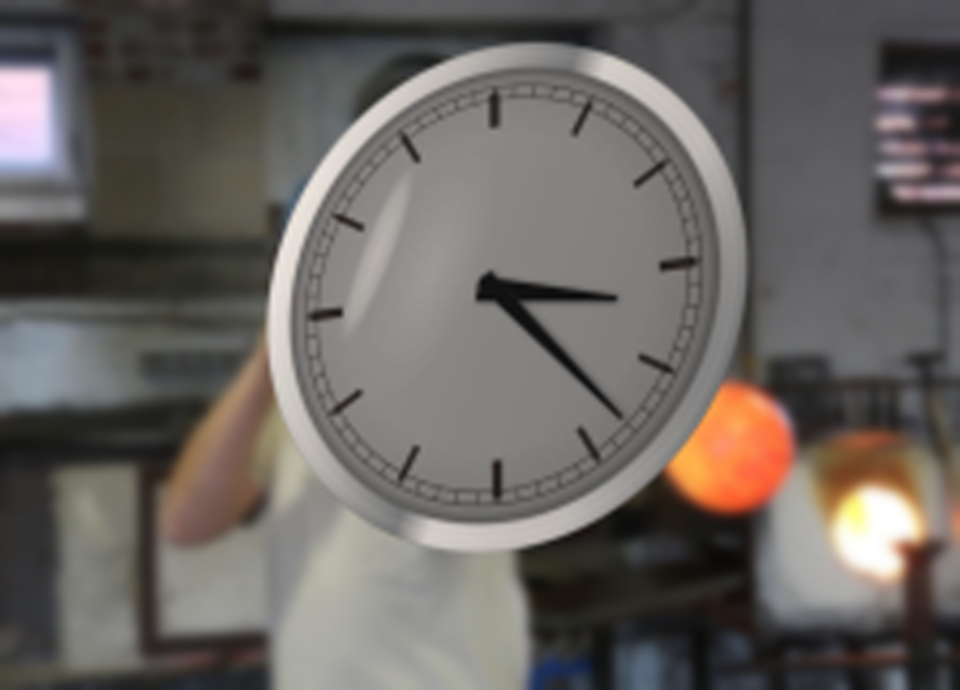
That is 3:23
